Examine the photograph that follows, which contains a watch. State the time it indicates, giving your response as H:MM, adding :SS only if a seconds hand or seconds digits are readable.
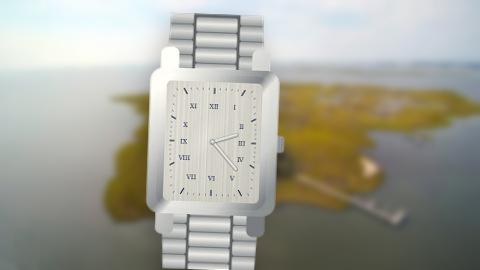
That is 2:23
